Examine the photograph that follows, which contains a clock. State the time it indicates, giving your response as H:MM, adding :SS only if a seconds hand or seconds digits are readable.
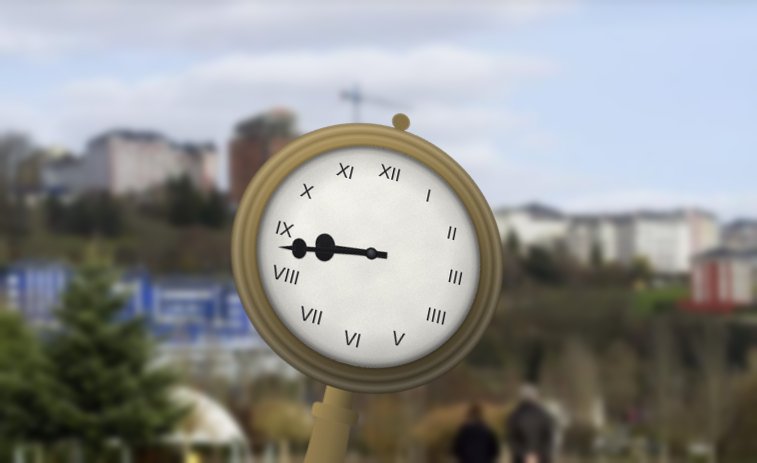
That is 8:43
